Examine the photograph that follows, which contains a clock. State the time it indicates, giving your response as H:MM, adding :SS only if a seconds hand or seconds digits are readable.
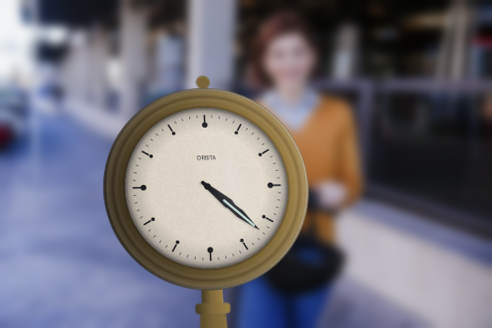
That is 4:22
